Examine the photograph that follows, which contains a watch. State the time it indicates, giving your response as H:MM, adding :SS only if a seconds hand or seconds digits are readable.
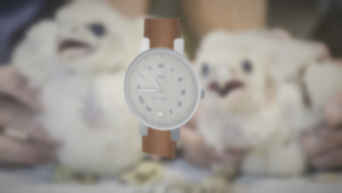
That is 10:44
